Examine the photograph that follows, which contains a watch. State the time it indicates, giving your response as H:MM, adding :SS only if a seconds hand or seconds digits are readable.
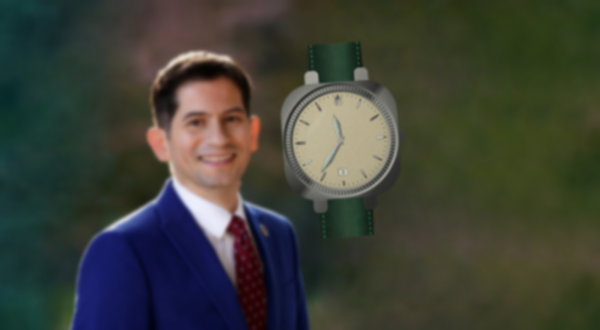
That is 11:36
